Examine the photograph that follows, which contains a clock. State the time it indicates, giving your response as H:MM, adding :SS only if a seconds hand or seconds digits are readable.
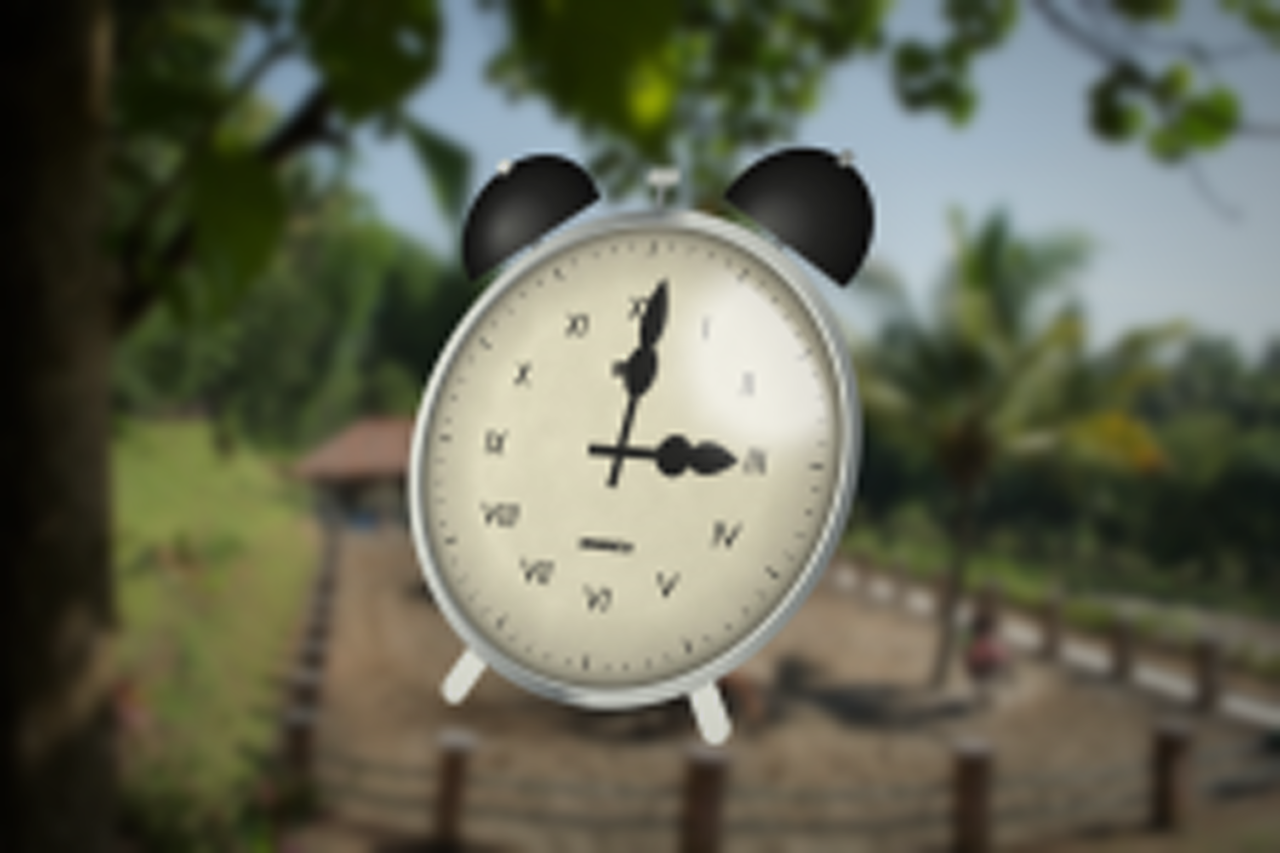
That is 3:01
